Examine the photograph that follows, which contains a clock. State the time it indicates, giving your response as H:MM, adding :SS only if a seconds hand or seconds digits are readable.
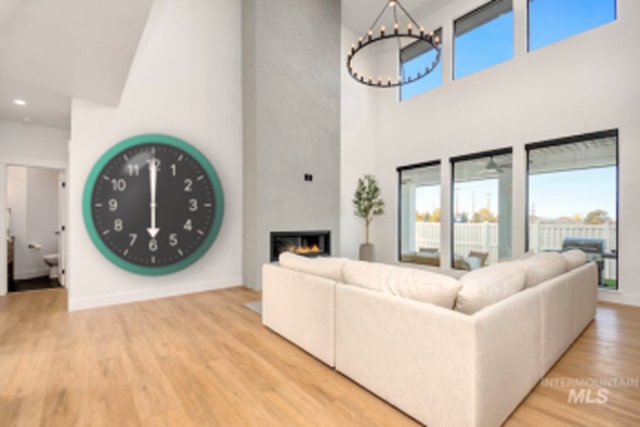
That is 6:00
